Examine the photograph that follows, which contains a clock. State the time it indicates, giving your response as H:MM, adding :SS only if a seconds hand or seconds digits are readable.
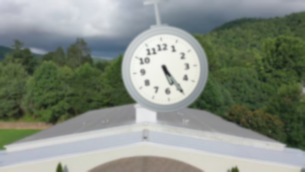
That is 5:25
